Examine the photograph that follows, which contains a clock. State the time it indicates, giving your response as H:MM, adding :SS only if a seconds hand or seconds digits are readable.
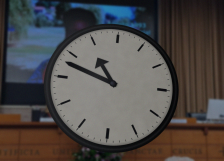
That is 10:48
